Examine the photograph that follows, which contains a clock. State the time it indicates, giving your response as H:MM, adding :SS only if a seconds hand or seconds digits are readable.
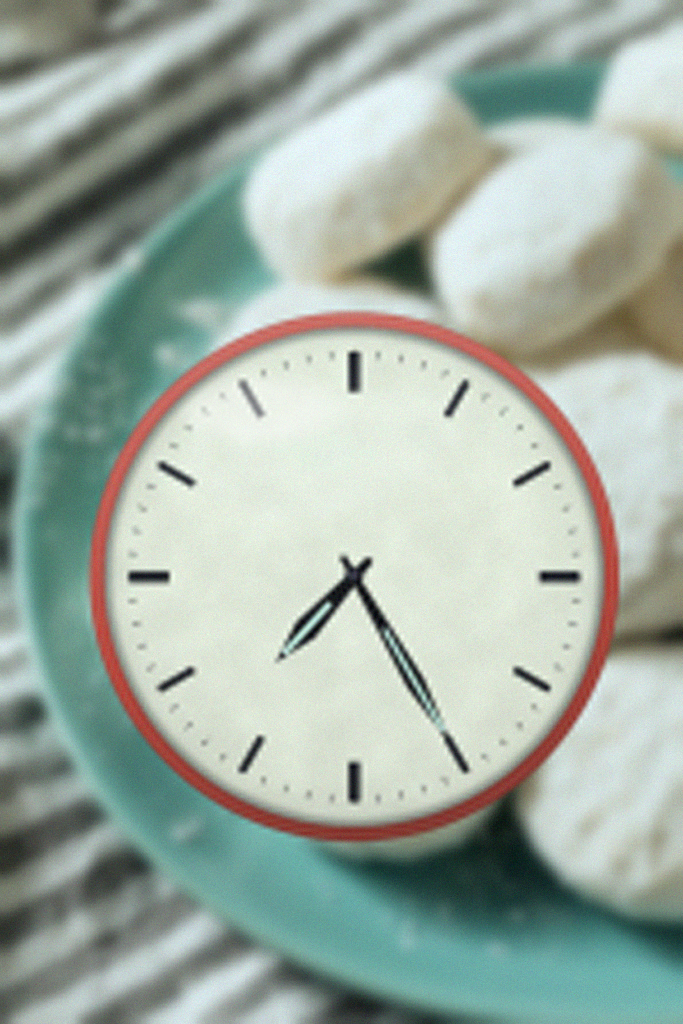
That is 7:25
